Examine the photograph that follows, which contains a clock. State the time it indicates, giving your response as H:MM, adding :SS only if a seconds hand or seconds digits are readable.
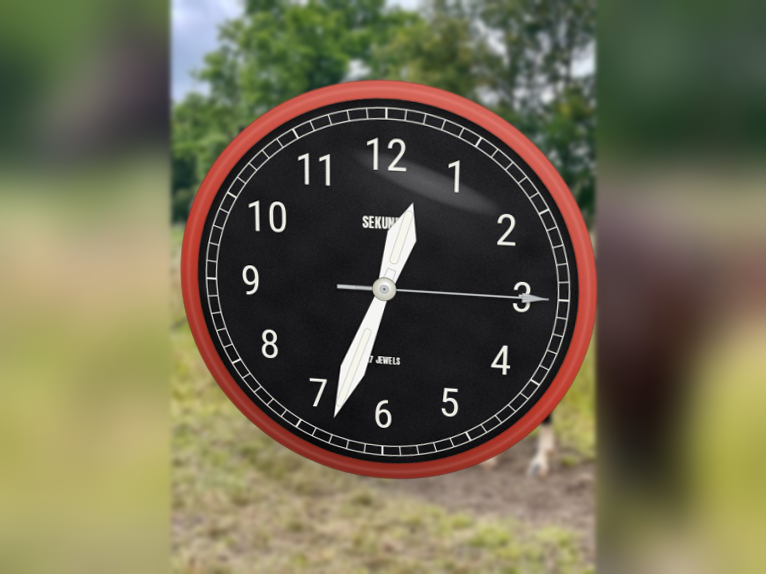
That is 12:33:15
